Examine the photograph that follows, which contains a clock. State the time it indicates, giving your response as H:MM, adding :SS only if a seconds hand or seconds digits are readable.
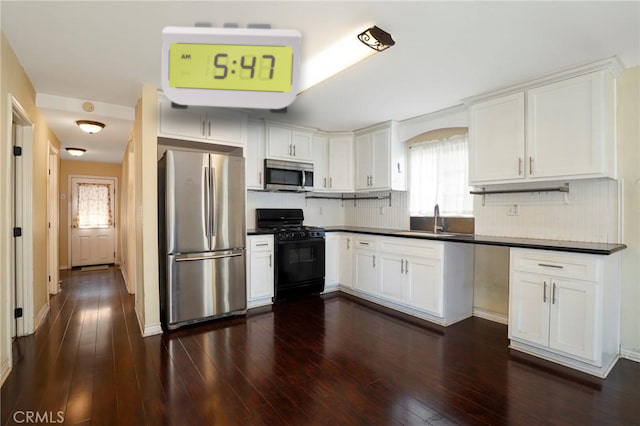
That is 5:47
